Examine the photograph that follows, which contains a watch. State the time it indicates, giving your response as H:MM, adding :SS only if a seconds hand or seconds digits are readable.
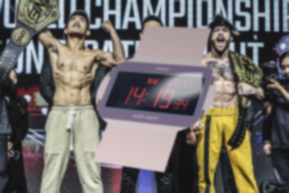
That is 14:19
